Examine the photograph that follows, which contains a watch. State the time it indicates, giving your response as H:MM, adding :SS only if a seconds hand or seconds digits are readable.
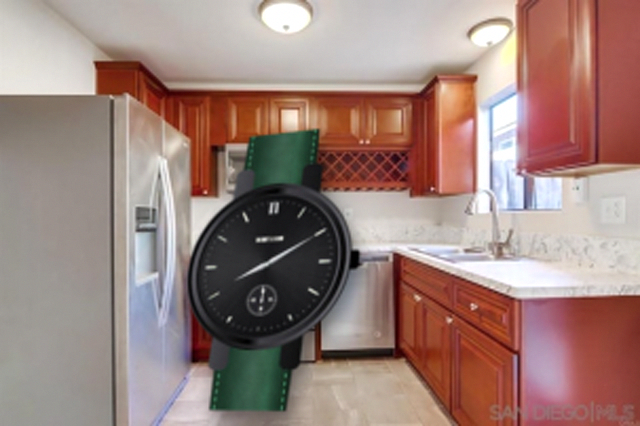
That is 8:10
